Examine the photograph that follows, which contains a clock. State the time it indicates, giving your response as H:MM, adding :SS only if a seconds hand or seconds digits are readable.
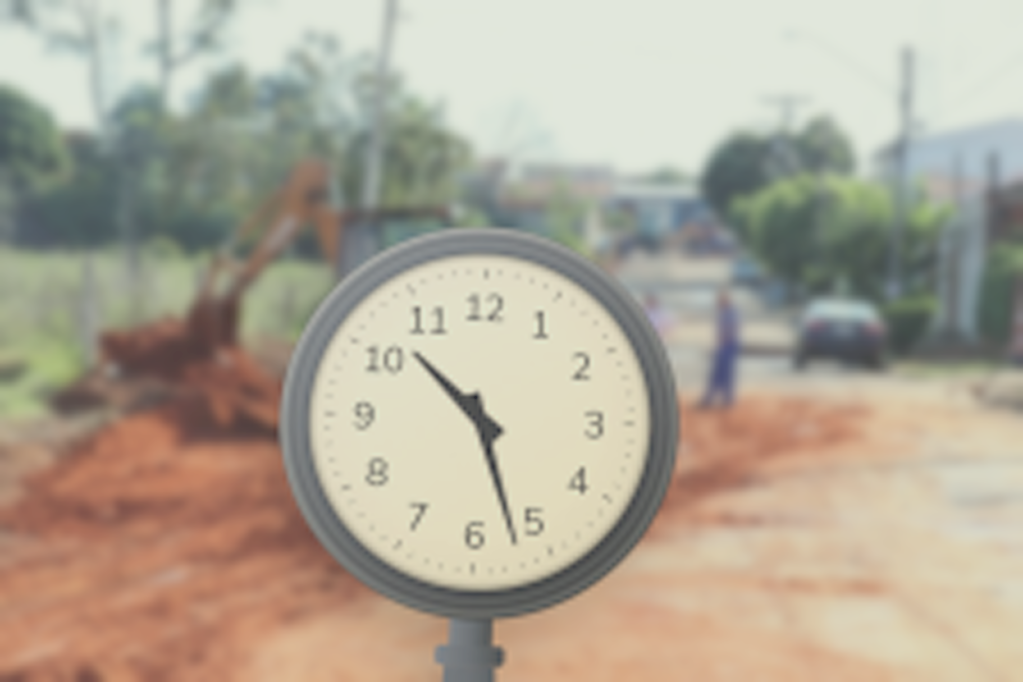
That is 10:27
